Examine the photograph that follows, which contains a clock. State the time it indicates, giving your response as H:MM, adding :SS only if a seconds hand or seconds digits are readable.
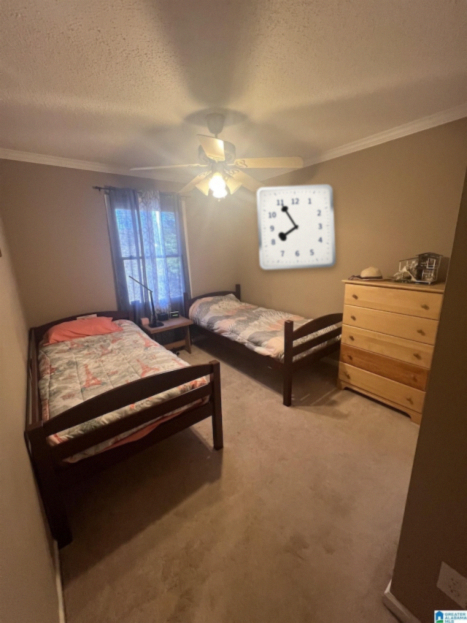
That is 7:55
